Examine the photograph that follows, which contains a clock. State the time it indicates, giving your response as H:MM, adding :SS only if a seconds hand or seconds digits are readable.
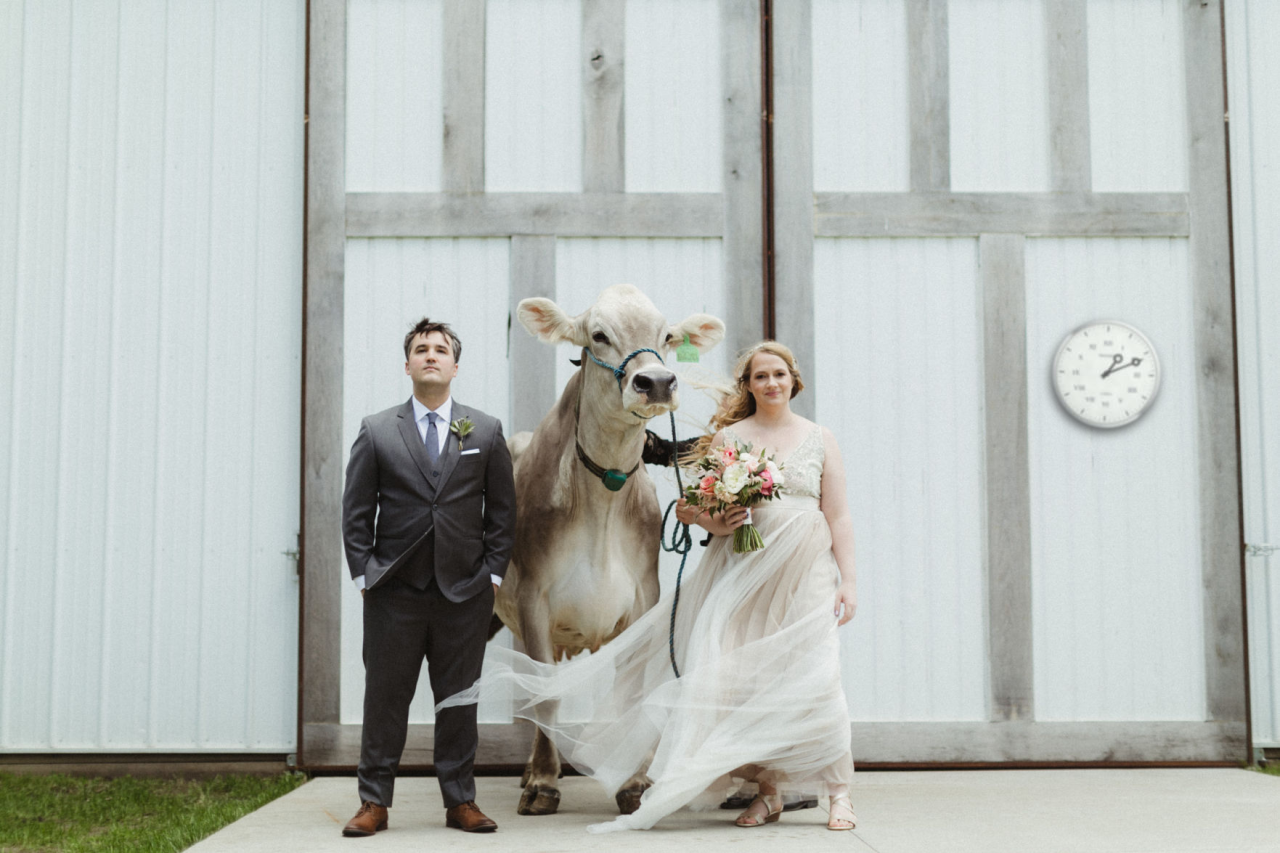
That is 1:11
